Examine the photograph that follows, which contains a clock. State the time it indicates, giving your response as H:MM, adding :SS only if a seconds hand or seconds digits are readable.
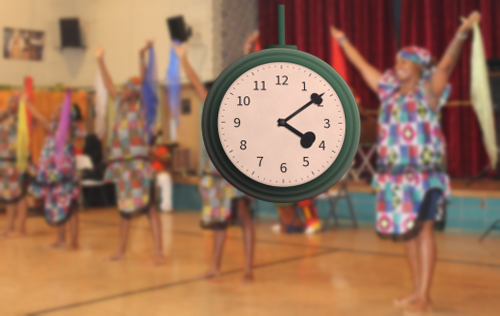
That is 4:09
